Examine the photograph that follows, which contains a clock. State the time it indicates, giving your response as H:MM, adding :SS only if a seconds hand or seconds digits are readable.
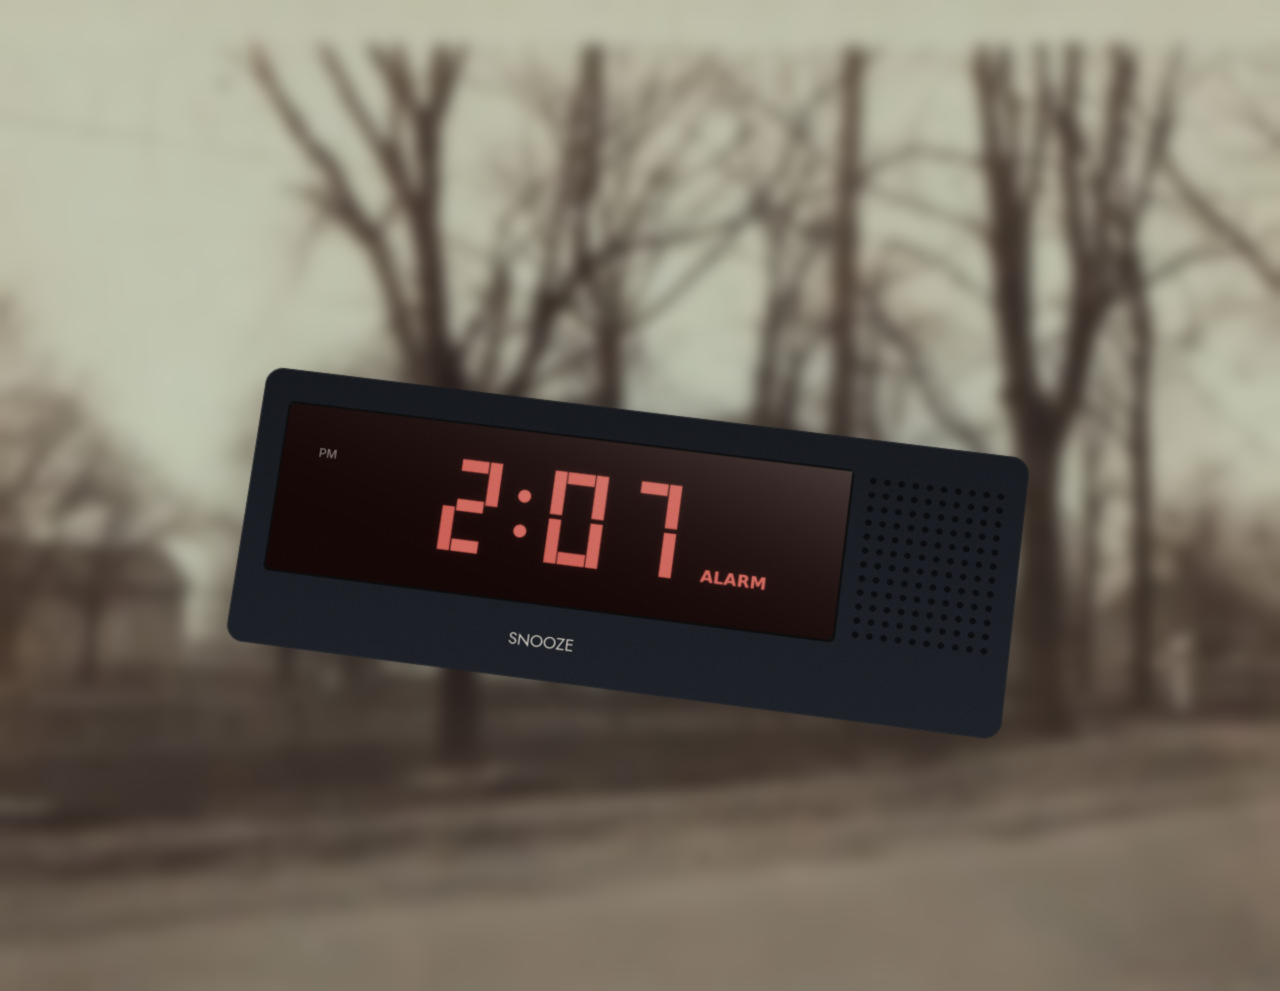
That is 2:07
